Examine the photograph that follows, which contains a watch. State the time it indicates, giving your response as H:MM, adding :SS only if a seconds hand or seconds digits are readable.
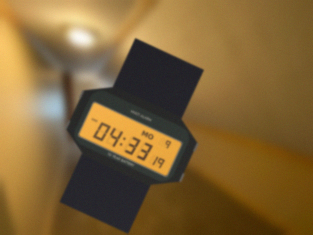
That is 4:33
